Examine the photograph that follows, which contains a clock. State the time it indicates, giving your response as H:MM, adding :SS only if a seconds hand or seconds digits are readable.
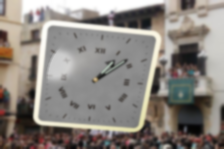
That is 1:08
